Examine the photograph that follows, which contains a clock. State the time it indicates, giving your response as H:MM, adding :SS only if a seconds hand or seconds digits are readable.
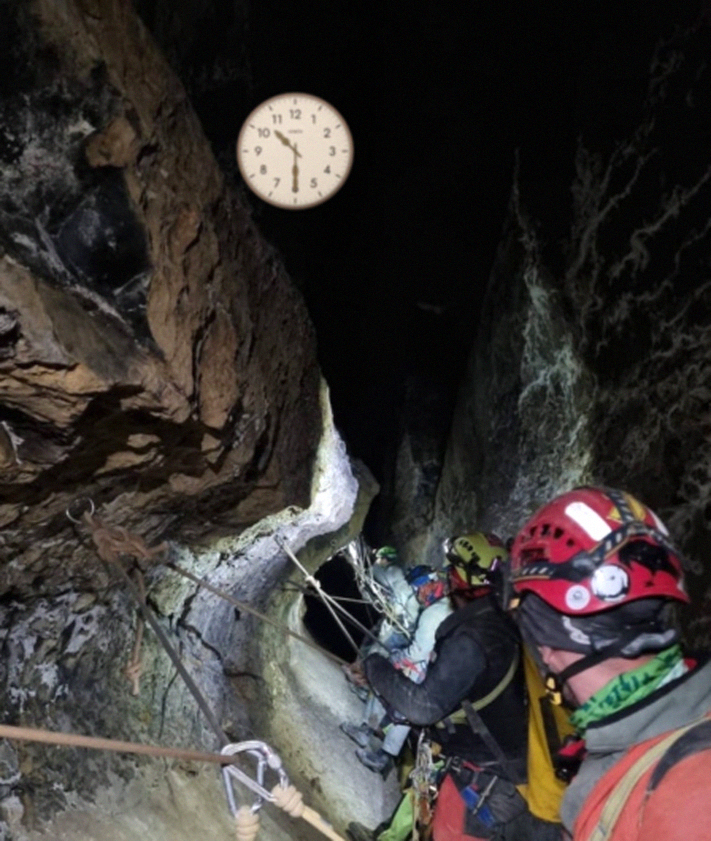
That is 10:30
